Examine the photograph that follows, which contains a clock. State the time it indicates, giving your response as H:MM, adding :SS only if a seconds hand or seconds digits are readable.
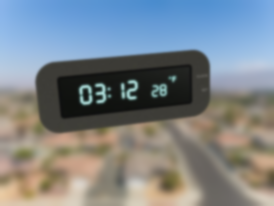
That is 3:12
